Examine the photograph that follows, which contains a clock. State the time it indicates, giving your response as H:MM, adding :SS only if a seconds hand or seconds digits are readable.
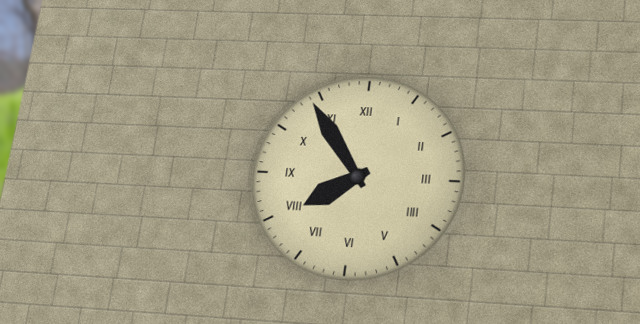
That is 7:54
